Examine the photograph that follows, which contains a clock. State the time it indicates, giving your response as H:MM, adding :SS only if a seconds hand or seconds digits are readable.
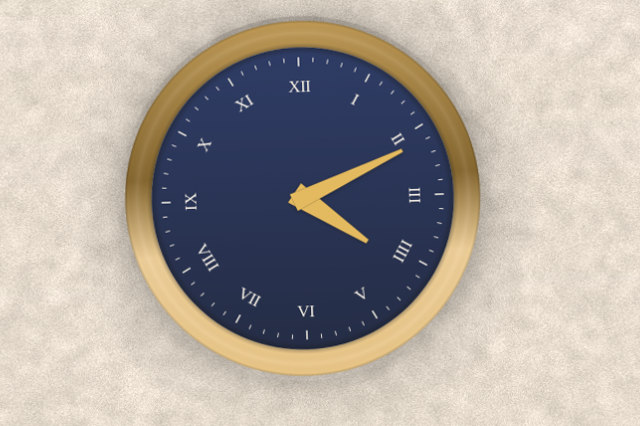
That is 4:11
